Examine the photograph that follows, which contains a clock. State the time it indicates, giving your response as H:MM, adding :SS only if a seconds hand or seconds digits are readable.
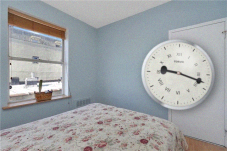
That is 9:18
